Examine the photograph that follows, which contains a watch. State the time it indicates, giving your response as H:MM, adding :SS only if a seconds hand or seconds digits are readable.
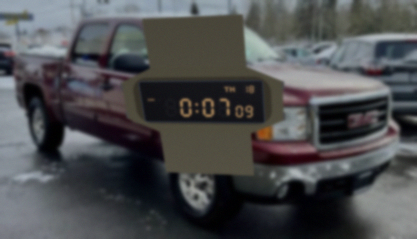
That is 0:07:09
